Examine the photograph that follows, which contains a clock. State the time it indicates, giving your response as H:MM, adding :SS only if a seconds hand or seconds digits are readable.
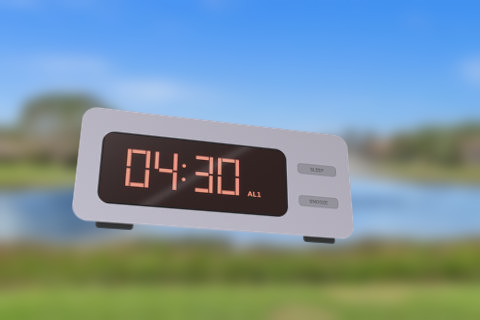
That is 4:30
